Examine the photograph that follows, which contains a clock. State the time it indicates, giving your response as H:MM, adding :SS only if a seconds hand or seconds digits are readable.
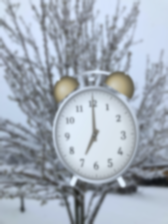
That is 7:00
